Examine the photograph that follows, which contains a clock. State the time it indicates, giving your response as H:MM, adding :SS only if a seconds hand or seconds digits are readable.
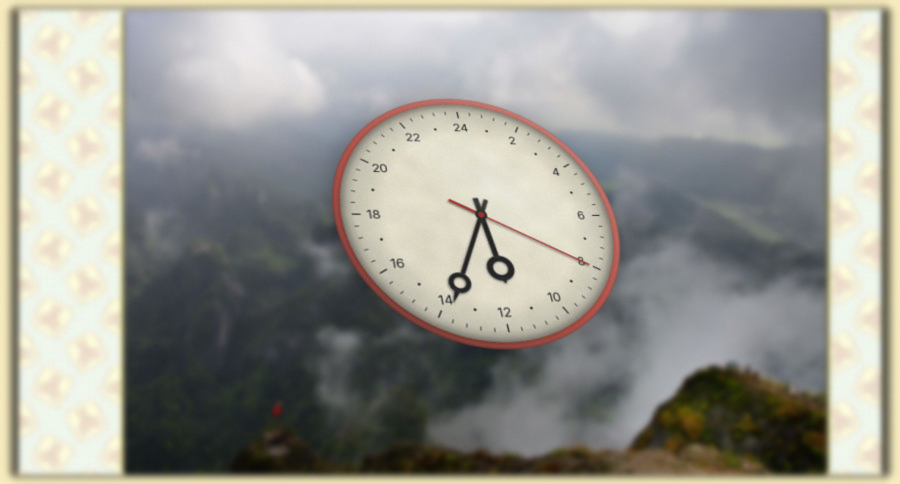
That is 11:34:20
